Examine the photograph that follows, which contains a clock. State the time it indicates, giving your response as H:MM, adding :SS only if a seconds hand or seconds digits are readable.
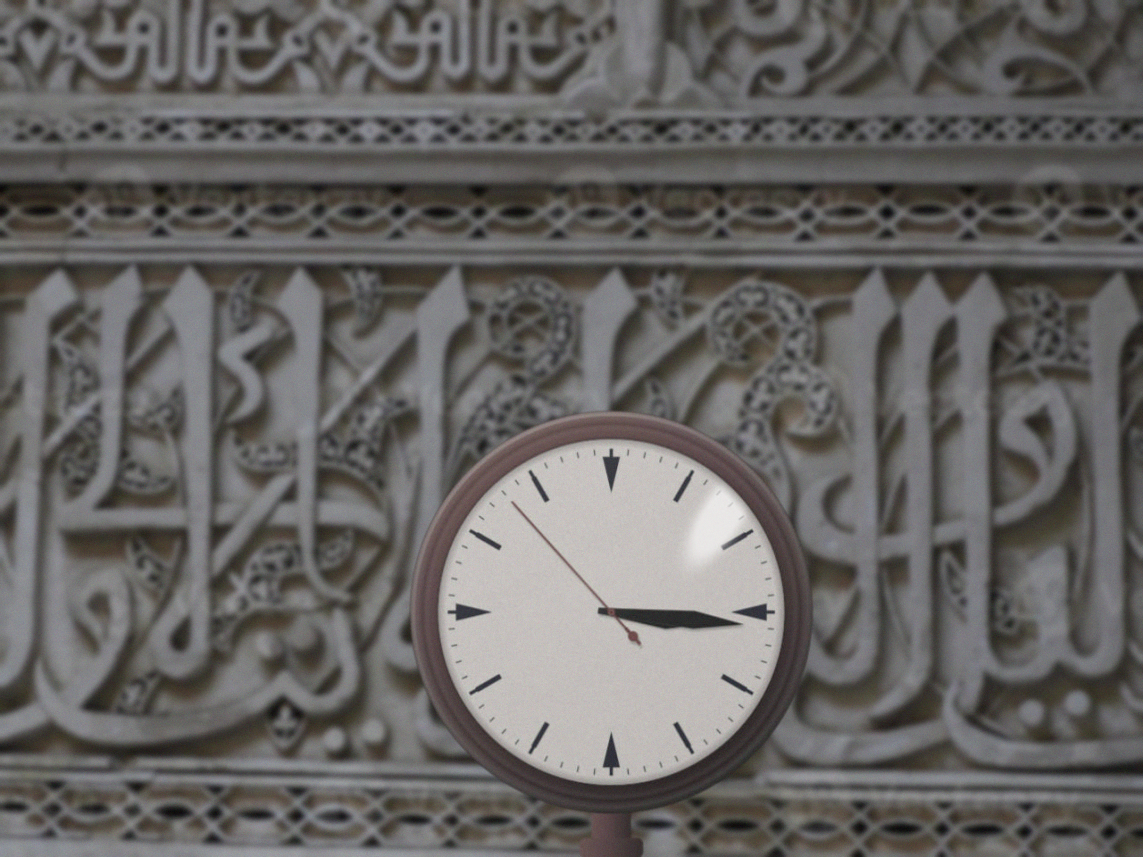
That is 3:15:53
